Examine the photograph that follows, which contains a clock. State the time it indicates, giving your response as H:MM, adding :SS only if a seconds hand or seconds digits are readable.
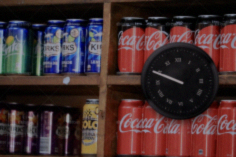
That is 9:49
